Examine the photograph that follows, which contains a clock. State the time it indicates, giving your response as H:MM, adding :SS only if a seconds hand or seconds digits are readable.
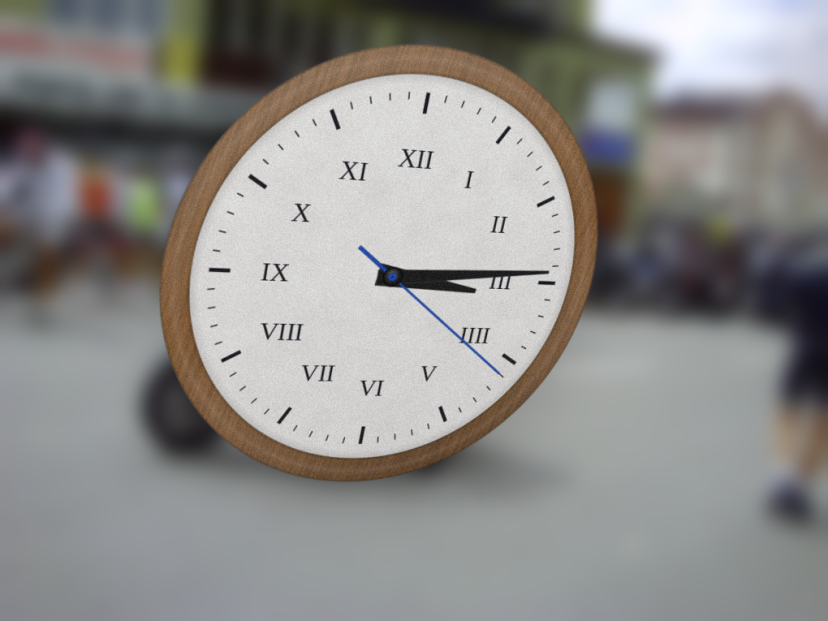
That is 3:14:21
